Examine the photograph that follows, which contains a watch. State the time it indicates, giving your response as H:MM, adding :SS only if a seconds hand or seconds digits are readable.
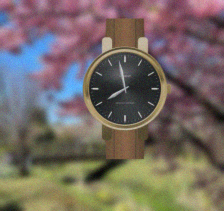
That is 7:58
